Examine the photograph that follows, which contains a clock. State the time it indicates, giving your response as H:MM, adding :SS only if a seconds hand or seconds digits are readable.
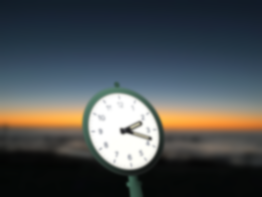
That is 2:18
